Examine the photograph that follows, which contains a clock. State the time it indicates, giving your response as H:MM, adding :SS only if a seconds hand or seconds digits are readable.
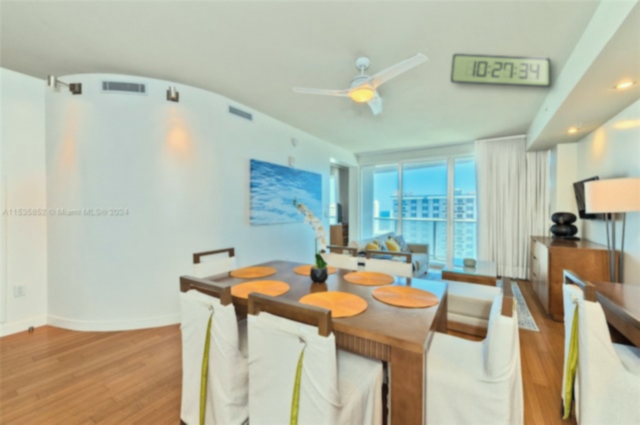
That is 10:27:34
